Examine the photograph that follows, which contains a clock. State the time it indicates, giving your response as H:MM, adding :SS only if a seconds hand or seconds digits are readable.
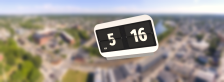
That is 5:16
